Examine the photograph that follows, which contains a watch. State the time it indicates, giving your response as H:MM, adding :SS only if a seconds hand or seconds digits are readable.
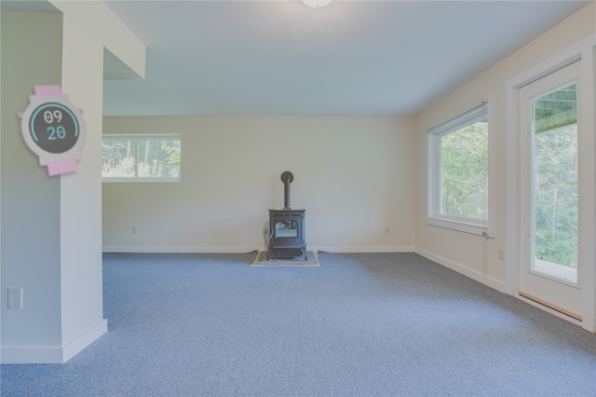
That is 9:20
